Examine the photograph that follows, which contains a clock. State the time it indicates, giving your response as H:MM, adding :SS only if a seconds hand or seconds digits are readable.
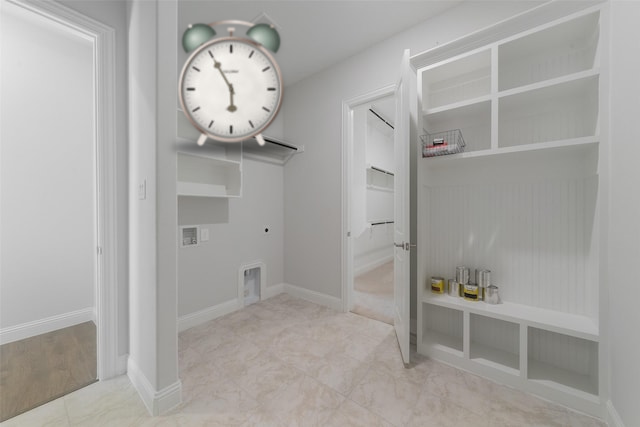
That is 5:55
